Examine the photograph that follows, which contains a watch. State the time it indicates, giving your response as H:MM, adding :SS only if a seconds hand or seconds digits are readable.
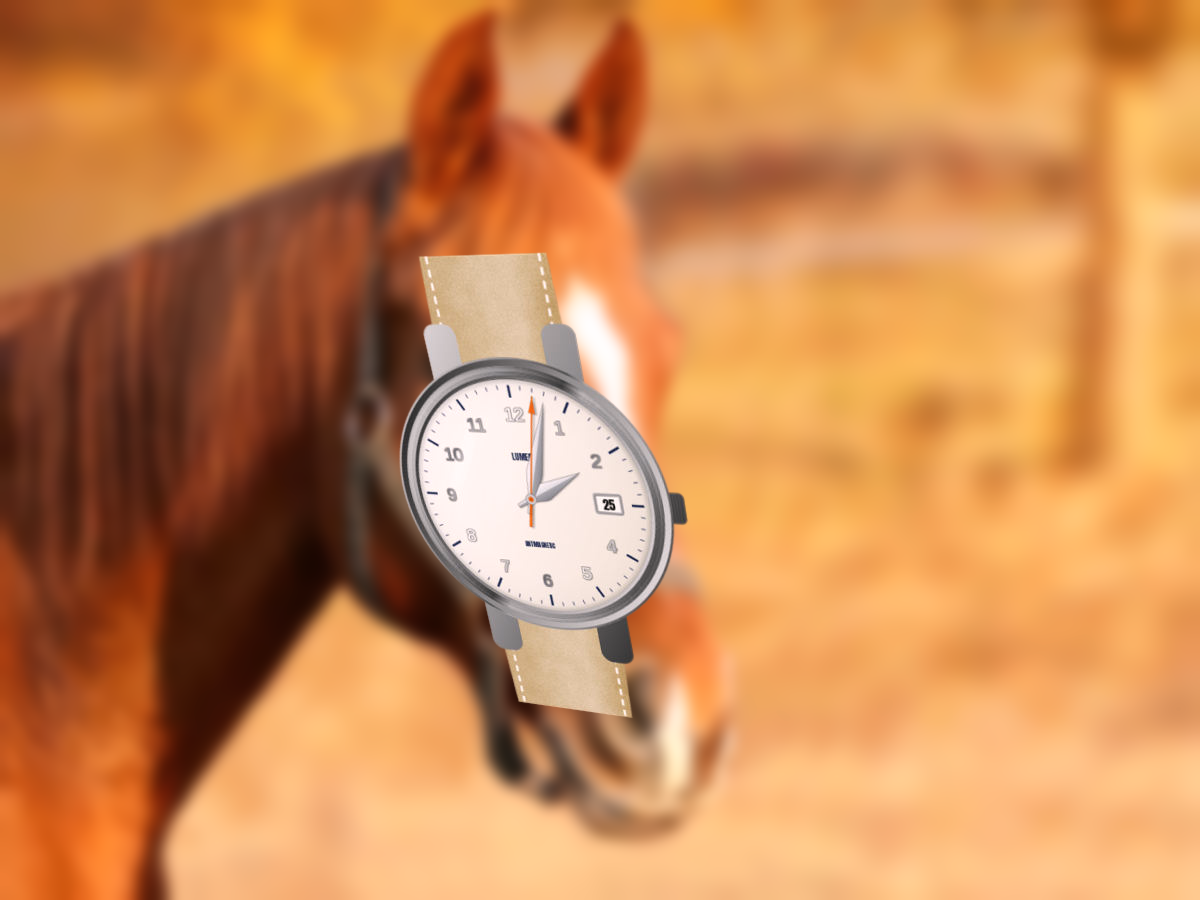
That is 2:03:02
